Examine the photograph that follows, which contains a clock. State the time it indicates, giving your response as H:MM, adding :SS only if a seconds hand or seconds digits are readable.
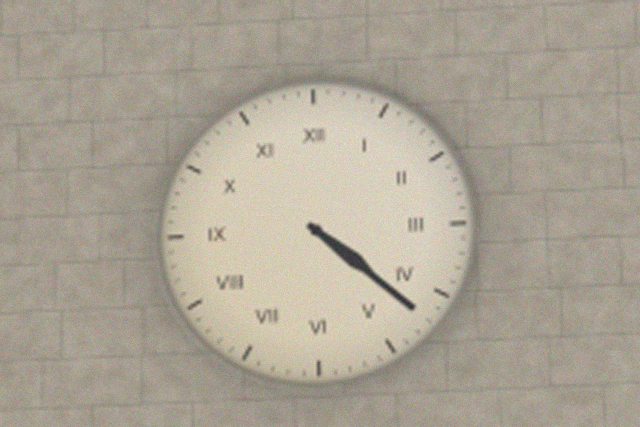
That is 4:22
